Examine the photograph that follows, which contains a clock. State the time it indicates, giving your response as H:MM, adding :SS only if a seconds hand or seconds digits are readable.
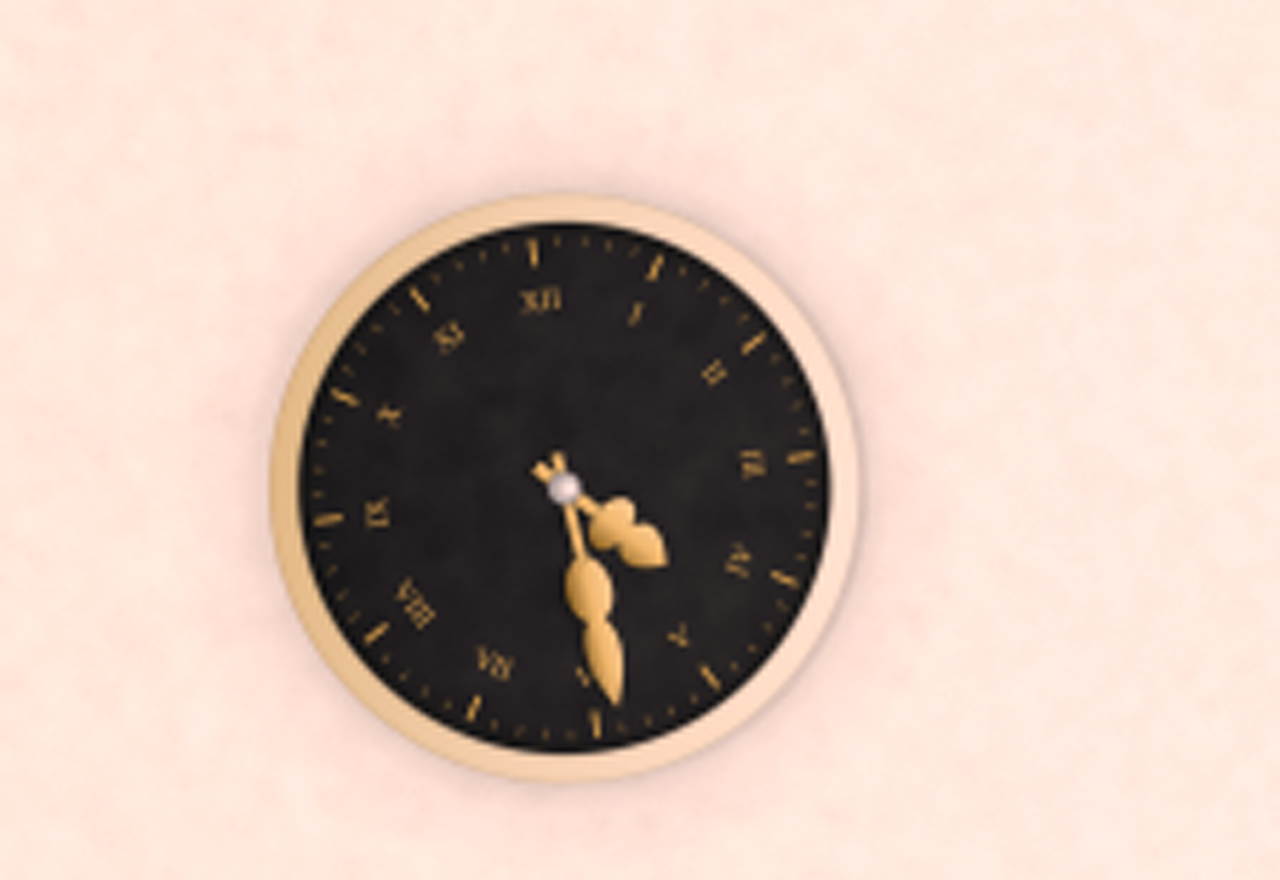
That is 4:29
